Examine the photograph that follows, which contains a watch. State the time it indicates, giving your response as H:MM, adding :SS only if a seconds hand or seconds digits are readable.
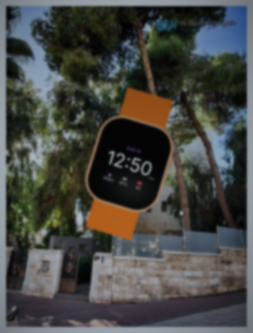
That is 12:50
